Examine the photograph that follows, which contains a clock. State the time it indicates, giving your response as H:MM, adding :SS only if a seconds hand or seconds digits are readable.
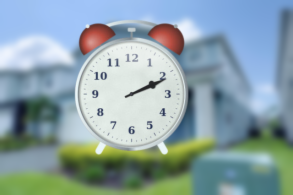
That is 2:11
